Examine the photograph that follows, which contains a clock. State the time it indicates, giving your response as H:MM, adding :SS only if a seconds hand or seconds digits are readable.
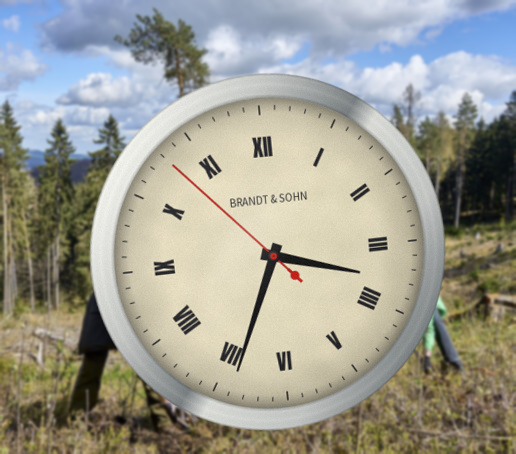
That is 3:33:53
